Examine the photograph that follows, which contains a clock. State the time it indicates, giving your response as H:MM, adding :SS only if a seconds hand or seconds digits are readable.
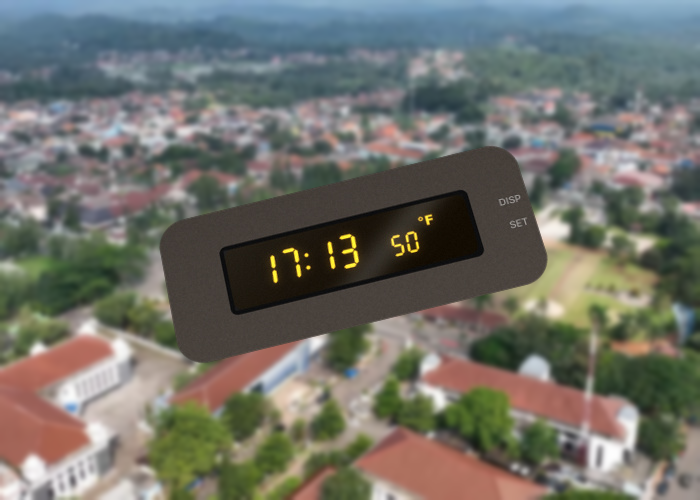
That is 17:13
